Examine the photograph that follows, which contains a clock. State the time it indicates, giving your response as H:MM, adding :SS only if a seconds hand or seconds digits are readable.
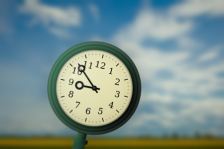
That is 8:52
